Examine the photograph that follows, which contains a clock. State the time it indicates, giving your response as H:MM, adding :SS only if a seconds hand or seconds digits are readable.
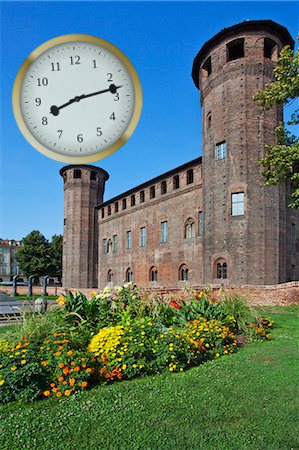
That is 8:13
